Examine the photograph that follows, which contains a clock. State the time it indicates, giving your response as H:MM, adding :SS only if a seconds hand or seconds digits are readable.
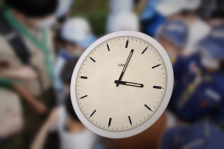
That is 3:02
